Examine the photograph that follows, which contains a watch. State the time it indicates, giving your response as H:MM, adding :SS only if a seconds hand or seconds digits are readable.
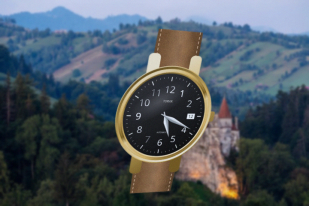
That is 5:19
